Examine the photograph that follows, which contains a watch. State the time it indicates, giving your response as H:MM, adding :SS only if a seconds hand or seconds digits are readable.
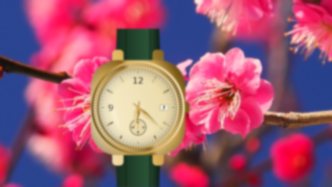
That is 6:22
